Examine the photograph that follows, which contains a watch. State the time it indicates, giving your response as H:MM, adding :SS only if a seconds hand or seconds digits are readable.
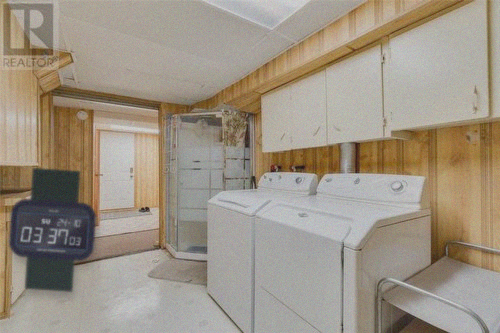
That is 3:37
